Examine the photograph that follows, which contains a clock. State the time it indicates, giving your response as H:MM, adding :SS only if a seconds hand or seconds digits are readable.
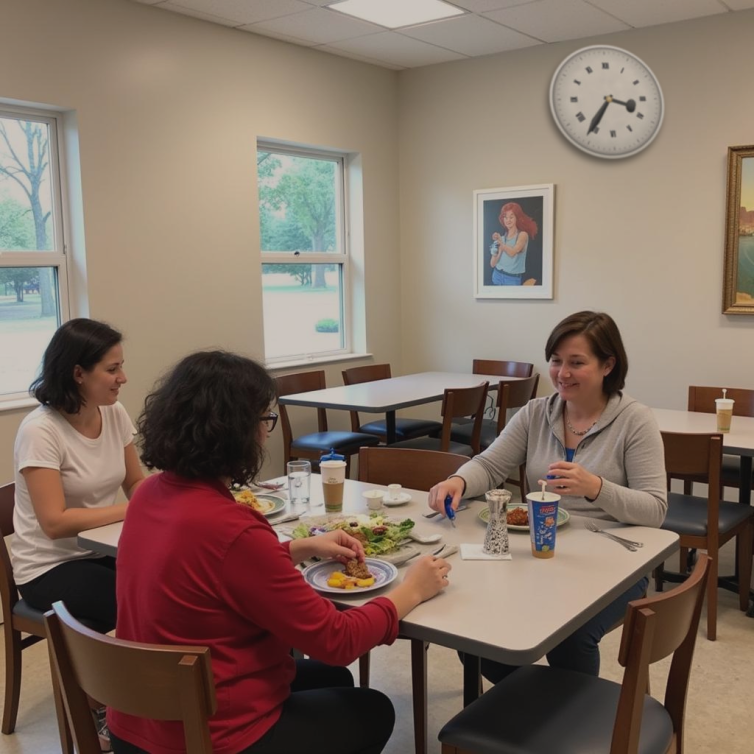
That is 3:36
